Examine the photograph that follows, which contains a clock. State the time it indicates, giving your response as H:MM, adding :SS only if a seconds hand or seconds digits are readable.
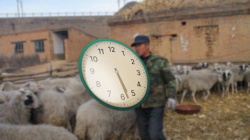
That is 5:28
